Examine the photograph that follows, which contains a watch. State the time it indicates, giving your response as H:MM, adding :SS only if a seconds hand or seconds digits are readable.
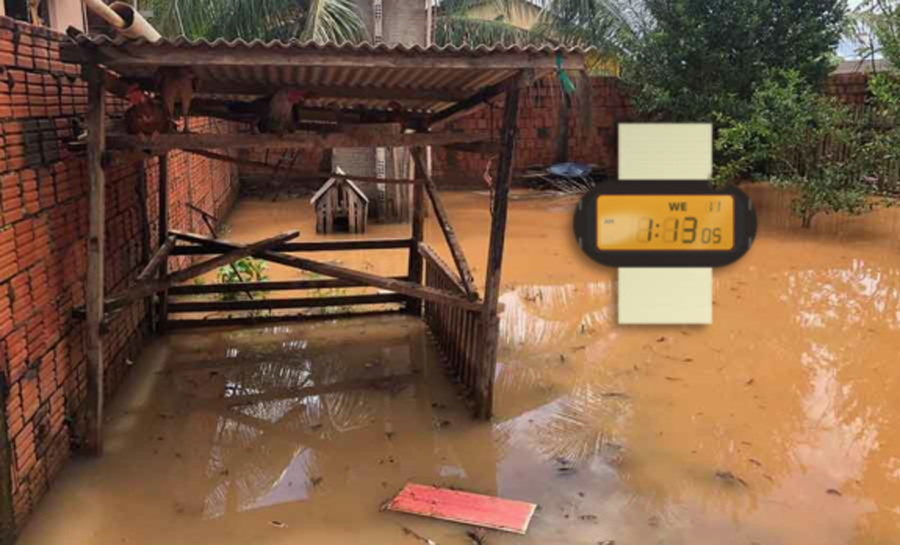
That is 1:13:05
